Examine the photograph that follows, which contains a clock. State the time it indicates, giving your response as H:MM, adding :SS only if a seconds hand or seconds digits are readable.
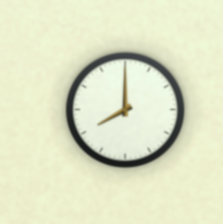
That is 8:00
